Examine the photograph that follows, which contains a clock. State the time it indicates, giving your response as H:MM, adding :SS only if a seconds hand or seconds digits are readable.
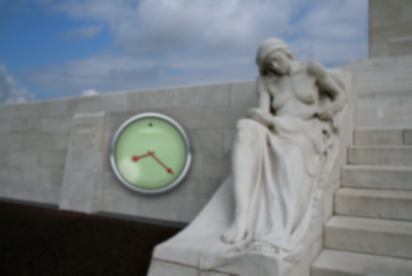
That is 8:22
